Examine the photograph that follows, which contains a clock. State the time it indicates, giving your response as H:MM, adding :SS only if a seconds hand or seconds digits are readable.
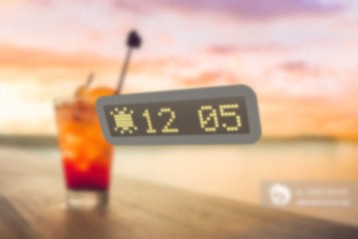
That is 12:05
